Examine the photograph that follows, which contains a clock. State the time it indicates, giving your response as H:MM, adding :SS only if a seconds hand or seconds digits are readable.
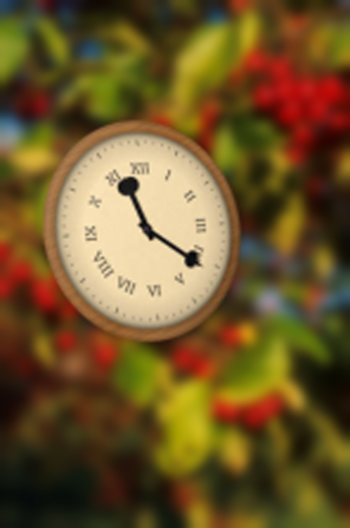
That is 11:21
